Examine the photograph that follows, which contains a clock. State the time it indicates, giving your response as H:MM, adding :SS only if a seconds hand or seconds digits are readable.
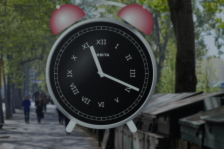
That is 11:19
